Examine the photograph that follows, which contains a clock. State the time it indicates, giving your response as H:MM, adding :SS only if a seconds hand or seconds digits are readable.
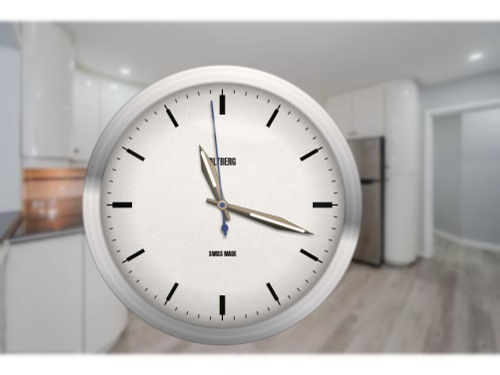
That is 11:17:59
